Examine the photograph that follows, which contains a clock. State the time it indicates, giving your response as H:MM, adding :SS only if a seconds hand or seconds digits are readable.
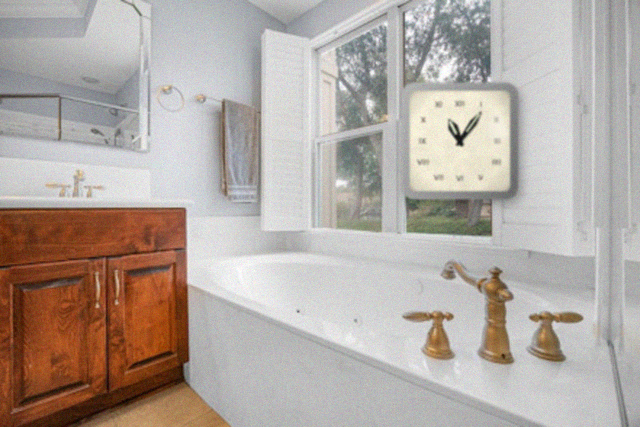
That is 11:06
